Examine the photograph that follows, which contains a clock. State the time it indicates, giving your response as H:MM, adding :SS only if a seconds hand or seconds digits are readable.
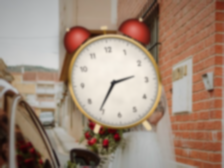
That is 2:36
